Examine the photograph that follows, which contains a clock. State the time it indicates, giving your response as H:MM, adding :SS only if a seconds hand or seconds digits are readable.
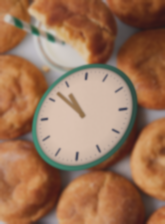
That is 10:52
